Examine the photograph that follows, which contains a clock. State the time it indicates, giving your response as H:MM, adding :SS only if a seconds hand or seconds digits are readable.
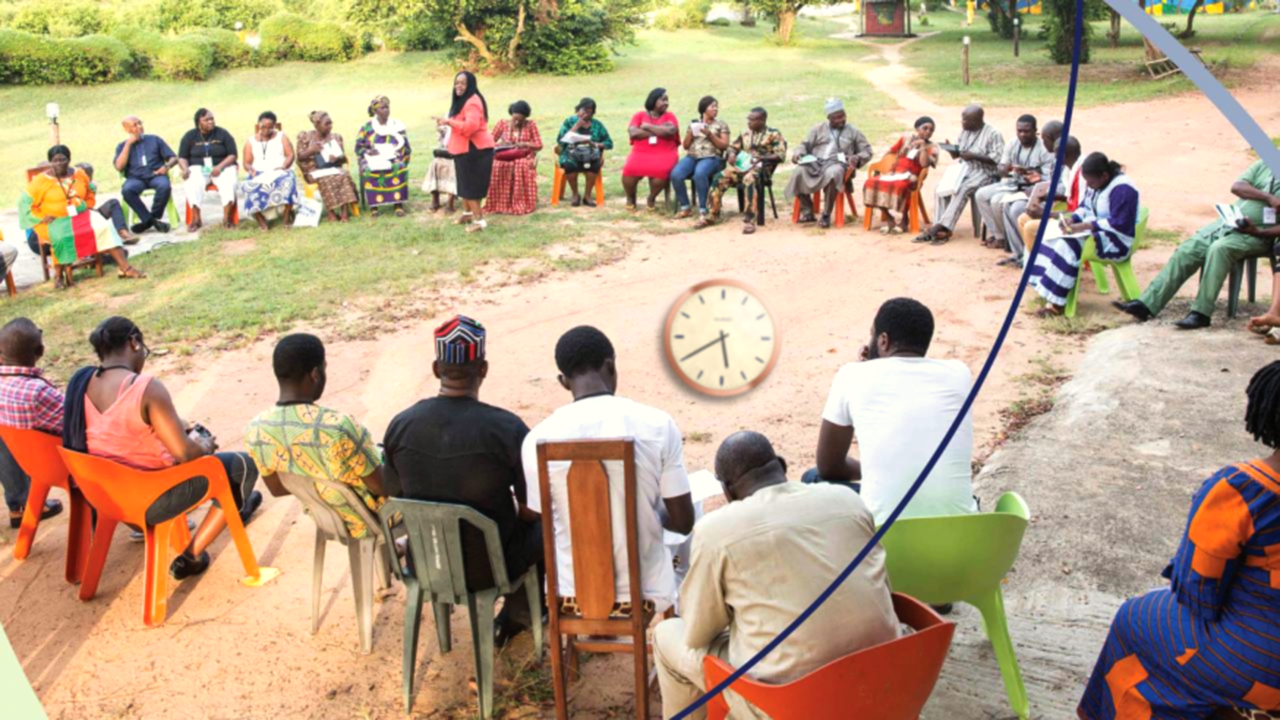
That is 5:40
